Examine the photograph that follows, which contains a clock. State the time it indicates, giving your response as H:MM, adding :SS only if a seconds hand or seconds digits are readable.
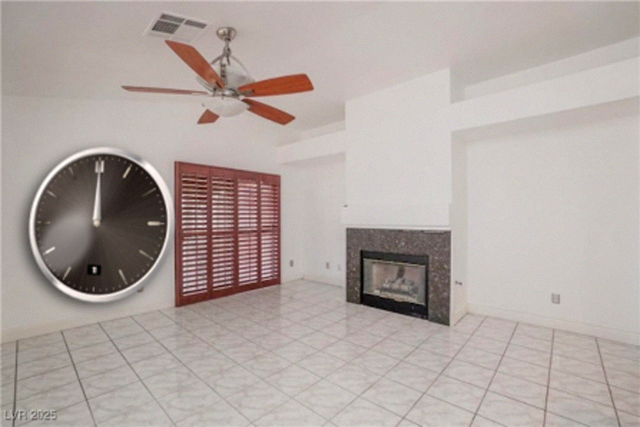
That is 12:00
